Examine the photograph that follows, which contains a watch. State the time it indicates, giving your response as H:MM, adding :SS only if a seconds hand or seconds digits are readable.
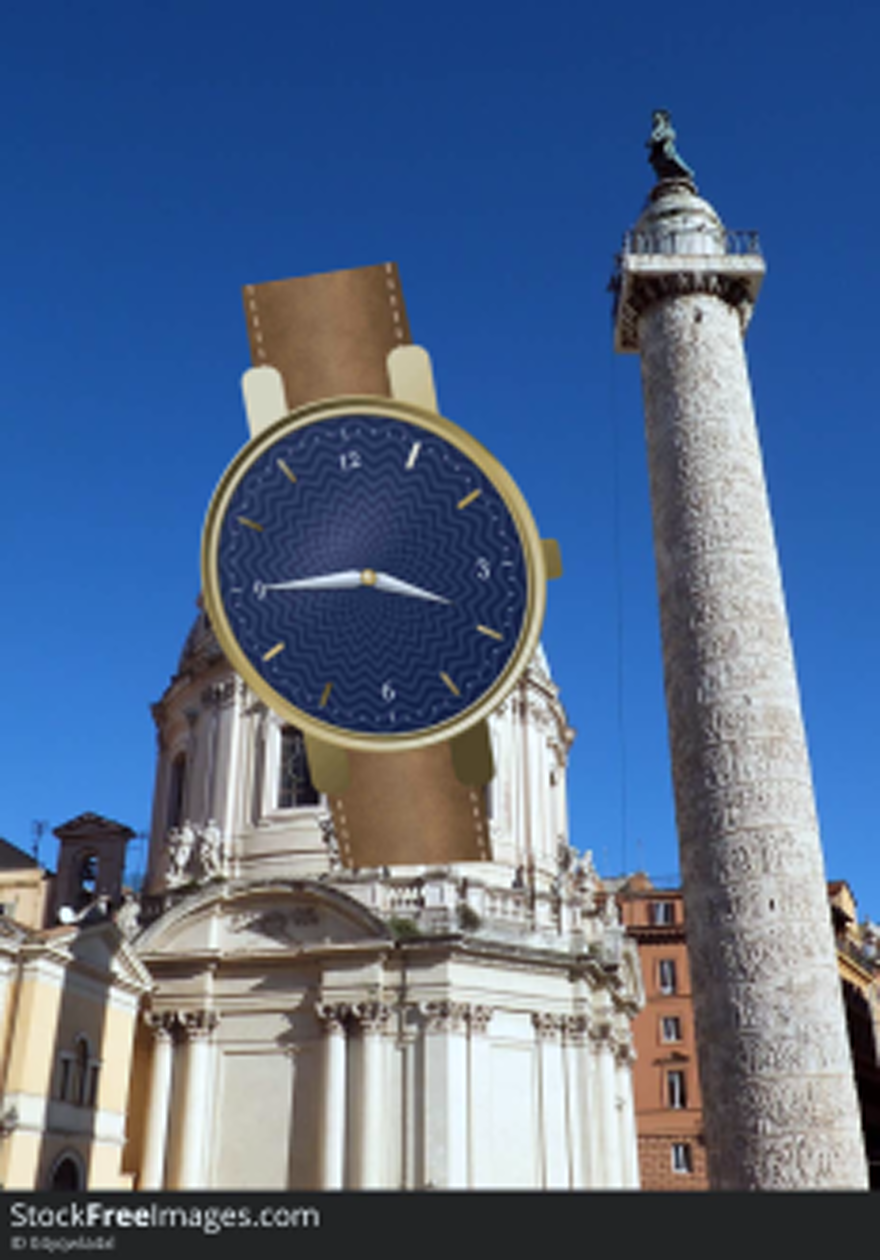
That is 3:45
